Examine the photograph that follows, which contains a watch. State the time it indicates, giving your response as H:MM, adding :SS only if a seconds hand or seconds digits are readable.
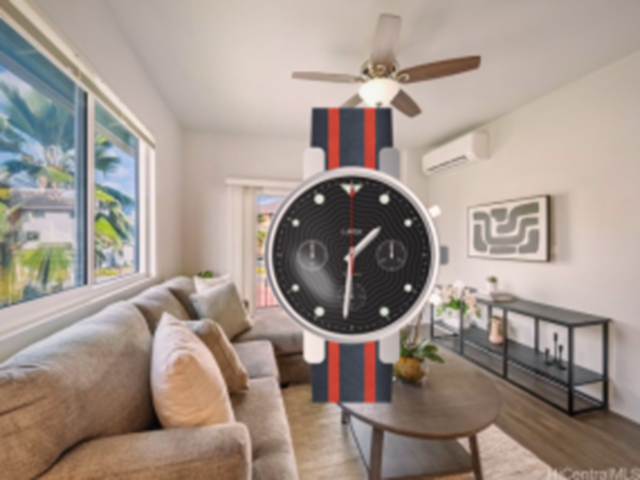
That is 1:31
